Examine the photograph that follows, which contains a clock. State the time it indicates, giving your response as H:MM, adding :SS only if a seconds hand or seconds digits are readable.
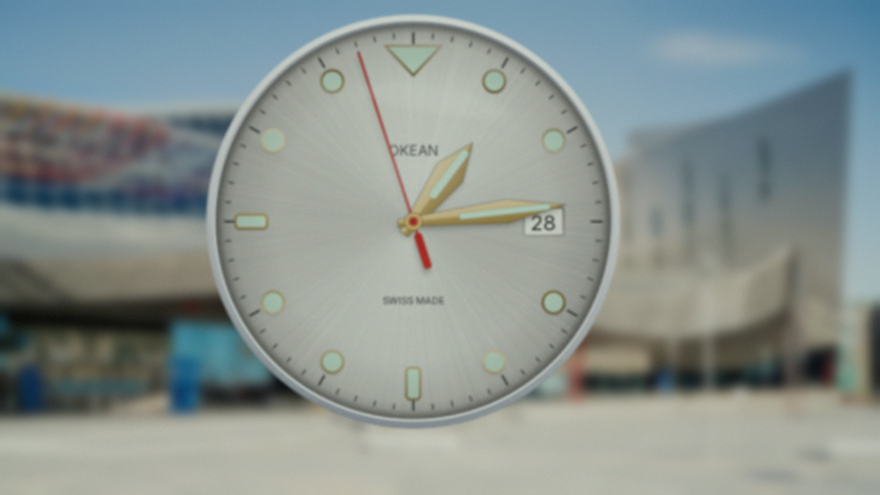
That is 1:13:57
